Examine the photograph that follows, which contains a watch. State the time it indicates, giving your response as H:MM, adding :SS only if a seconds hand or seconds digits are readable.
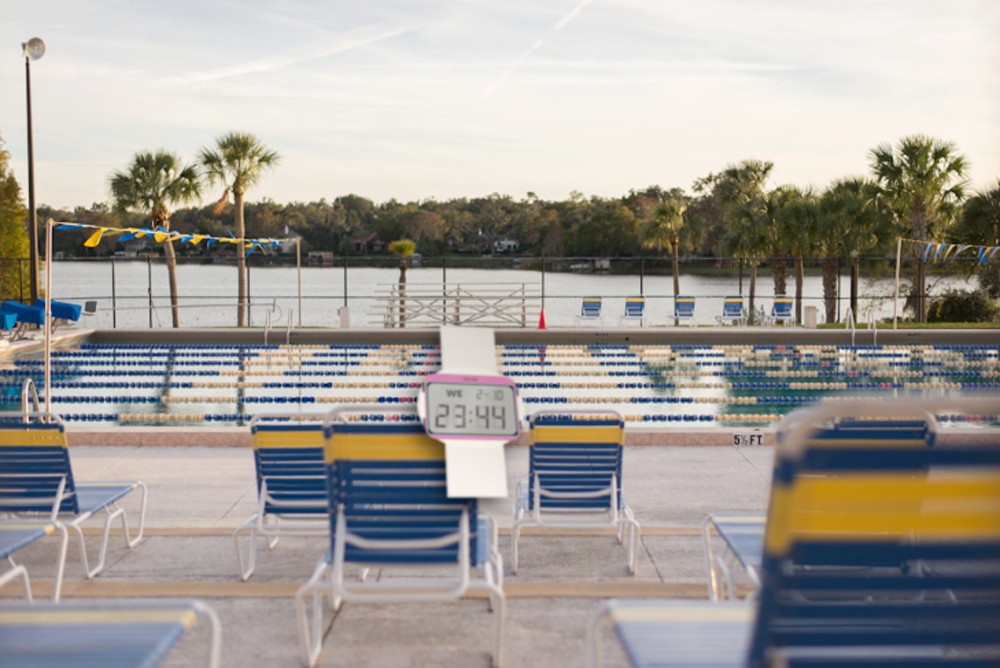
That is 23:44
